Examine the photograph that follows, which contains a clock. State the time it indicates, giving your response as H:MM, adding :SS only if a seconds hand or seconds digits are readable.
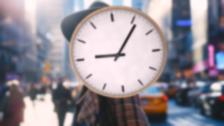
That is 9:06
